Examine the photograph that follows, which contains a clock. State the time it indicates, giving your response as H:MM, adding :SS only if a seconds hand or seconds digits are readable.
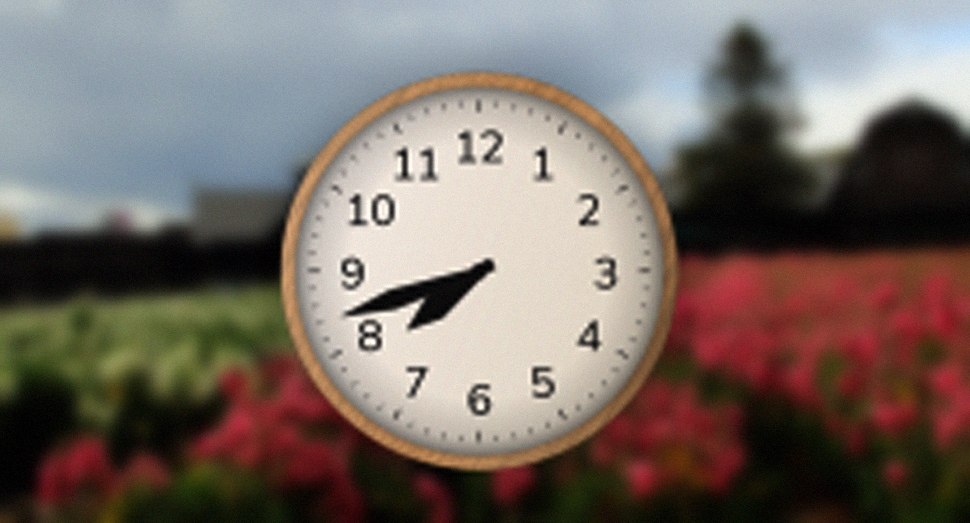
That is 7:42
